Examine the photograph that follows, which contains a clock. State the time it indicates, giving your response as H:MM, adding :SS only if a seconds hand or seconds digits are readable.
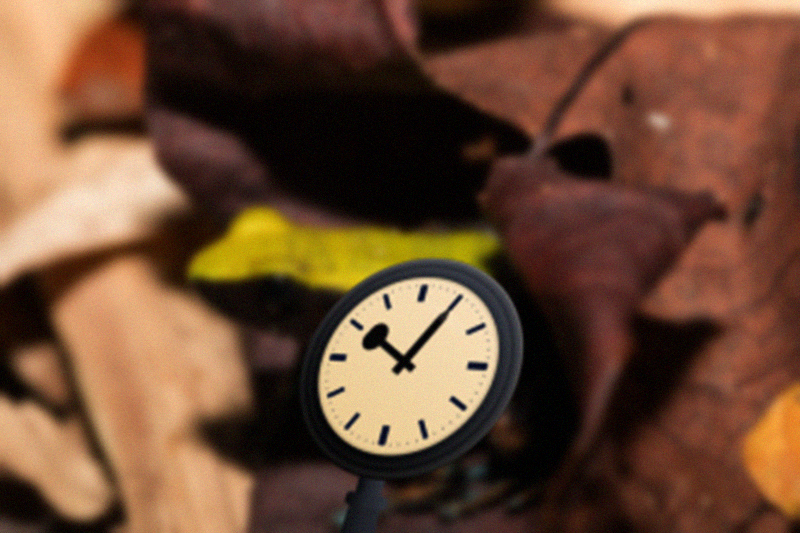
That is 10:05
